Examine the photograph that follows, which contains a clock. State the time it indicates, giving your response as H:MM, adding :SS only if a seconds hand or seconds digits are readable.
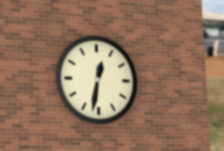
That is 12:32
